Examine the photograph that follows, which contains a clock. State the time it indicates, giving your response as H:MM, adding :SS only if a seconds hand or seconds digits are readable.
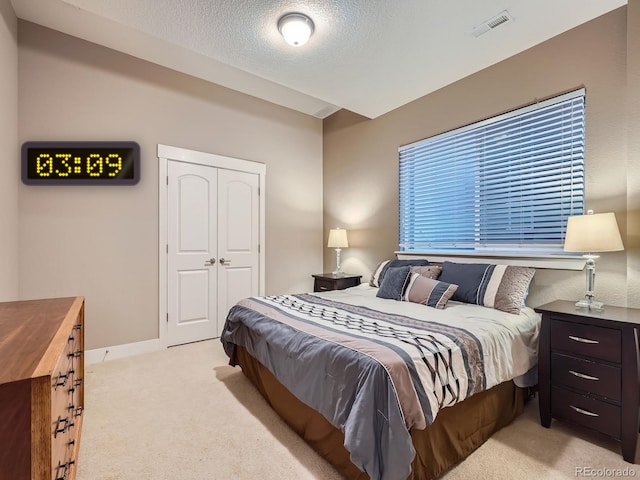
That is 3:09
